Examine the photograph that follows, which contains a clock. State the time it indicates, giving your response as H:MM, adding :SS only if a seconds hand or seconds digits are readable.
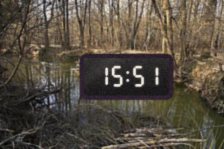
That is 15:51
